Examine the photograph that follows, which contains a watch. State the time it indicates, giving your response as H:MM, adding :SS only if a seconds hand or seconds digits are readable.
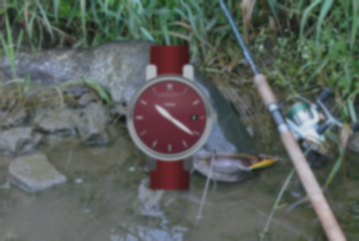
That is 10:21
